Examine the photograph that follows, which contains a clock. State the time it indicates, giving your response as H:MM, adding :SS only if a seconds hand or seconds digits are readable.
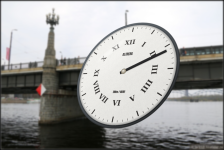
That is 2:11
